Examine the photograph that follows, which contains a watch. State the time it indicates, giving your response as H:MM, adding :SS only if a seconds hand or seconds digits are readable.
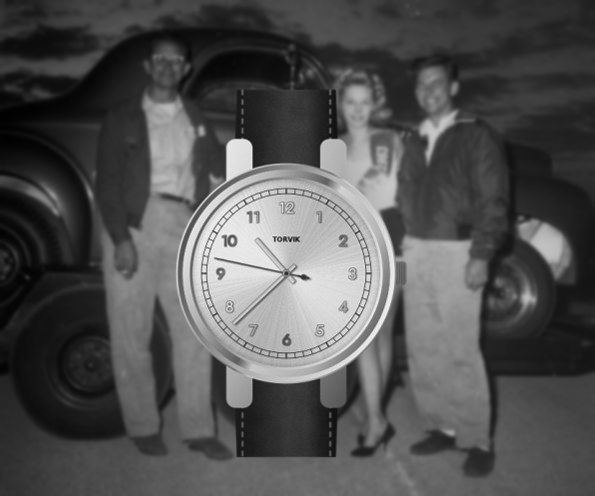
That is 10:37:47
